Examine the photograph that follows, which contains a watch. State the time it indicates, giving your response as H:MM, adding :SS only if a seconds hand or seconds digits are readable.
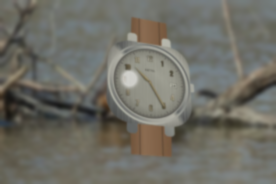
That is 10:25
